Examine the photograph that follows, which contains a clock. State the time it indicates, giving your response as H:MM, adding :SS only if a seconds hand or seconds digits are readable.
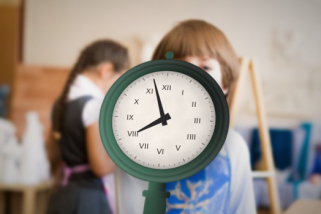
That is 7:57
